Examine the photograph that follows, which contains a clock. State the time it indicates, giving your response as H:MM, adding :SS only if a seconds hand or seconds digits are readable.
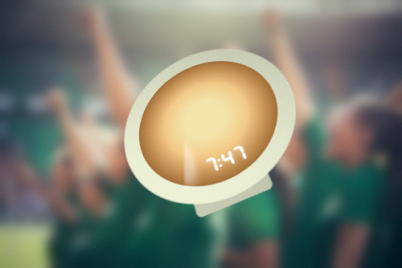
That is 7:47
